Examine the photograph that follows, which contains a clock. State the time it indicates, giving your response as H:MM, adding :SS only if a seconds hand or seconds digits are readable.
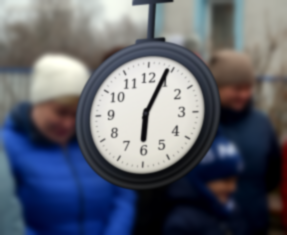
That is 6:04
